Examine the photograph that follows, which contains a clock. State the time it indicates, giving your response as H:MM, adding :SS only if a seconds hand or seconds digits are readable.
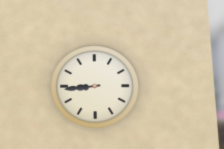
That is 8:44
